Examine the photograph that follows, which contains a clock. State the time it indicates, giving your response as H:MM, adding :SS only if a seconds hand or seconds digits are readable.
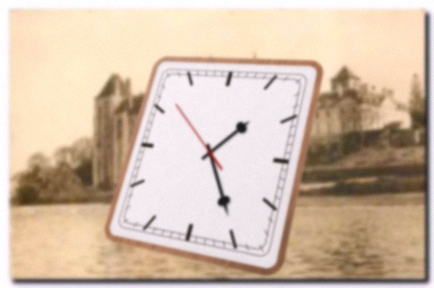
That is 1:24:52
